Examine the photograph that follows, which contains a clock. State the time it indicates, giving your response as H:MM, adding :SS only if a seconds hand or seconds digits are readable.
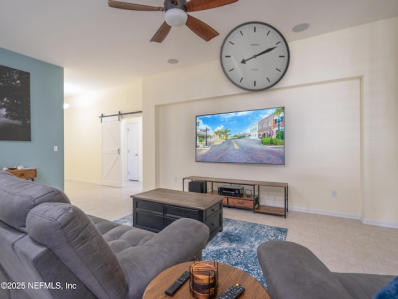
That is 8:11
